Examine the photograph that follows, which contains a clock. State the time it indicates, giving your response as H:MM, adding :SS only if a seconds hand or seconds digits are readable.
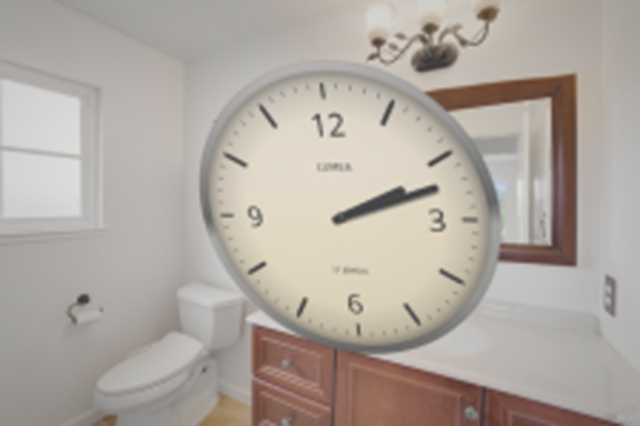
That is 2:12
